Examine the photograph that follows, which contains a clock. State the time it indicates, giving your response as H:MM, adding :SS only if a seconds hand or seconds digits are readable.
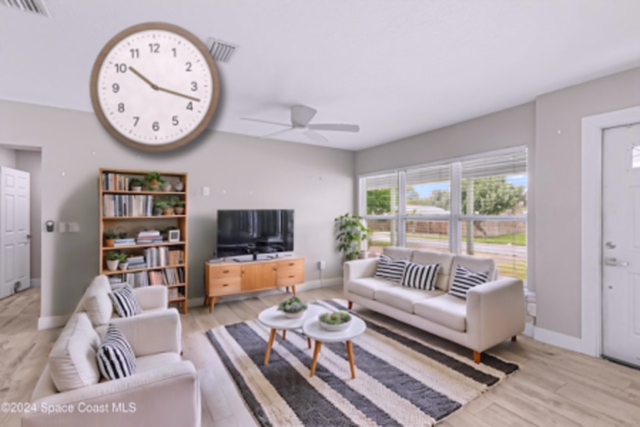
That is 10:18
